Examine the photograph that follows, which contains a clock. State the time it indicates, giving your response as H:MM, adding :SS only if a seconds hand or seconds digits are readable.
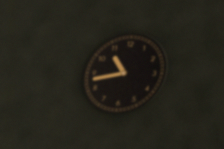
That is 10:43
